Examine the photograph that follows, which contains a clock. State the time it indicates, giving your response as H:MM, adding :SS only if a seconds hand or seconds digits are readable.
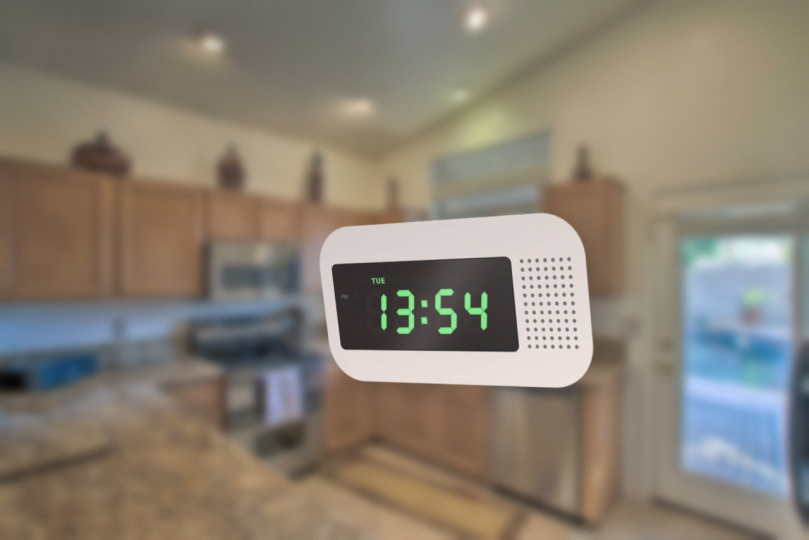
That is 13:54
